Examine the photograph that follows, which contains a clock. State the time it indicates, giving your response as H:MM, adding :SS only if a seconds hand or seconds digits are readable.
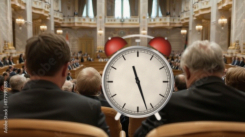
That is 11:27
